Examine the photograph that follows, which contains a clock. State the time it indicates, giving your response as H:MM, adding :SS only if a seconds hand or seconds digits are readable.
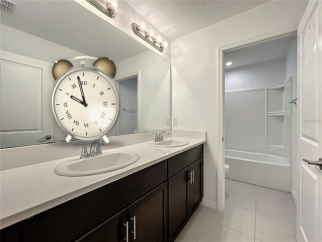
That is 9:58
